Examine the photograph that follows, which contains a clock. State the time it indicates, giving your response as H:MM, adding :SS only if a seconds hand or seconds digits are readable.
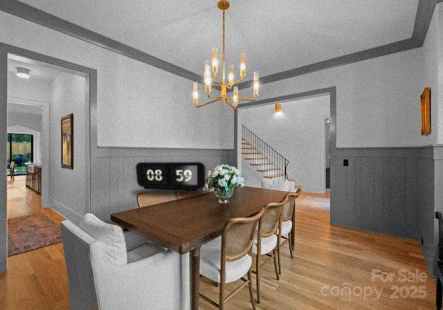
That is 8:59
